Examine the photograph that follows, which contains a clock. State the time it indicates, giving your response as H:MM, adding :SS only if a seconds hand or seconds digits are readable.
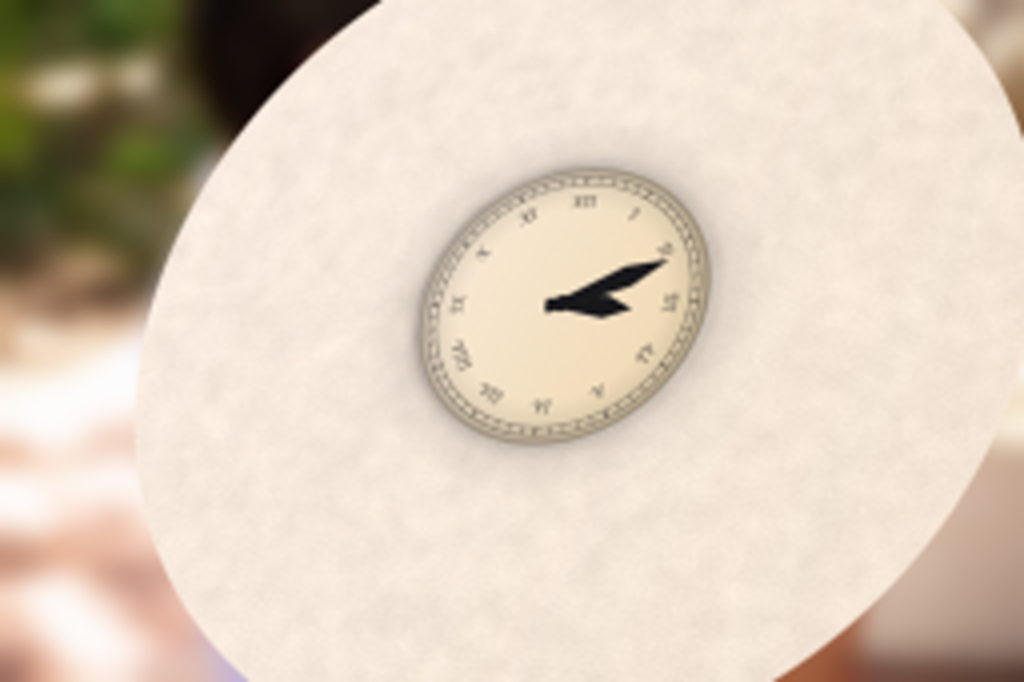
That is 3:11
